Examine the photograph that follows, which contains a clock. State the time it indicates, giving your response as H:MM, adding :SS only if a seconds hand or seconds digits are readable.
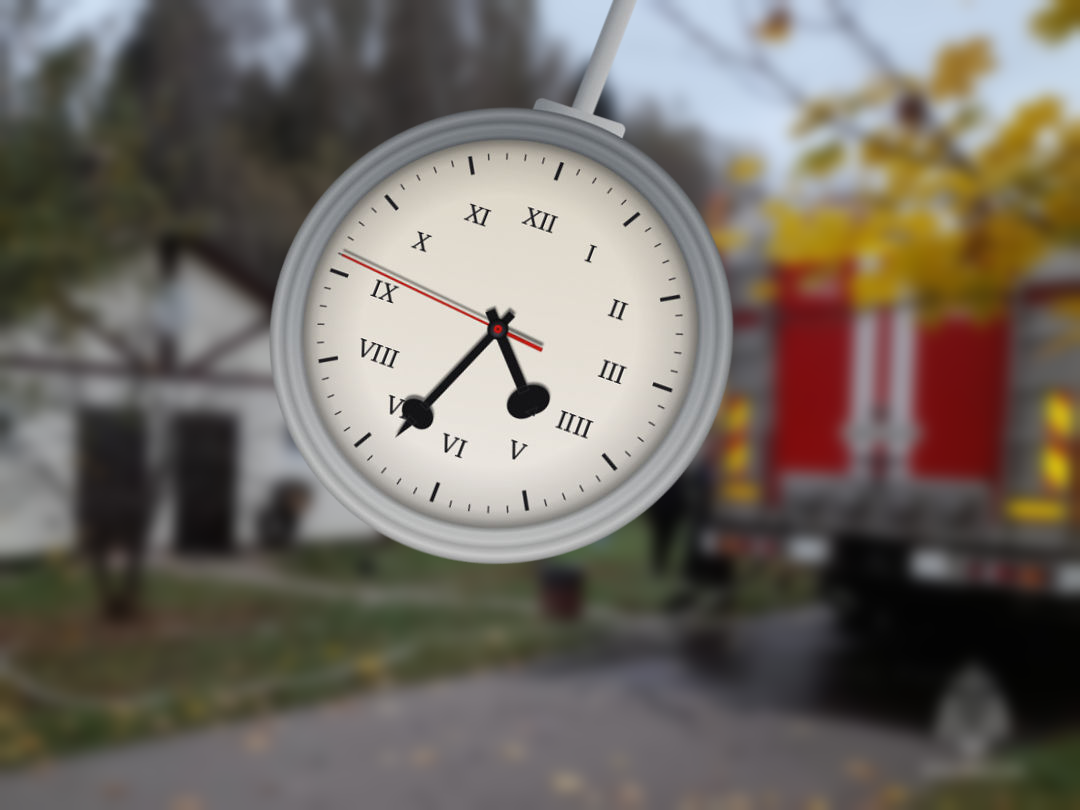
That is 4:33:46
